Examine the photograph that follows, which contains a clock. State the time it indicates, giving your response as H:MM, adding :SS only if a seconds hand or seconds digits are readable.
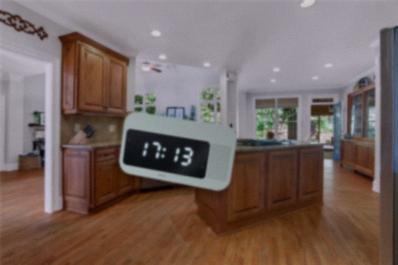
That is 17:13
